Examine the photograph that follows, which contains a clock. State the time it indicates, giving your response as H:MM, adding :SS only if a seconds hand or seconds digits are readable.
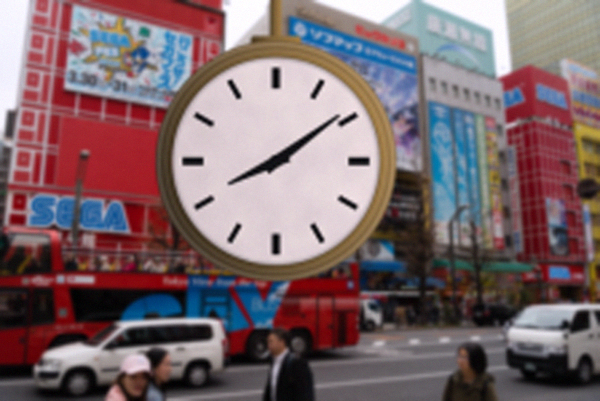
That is 8:09
